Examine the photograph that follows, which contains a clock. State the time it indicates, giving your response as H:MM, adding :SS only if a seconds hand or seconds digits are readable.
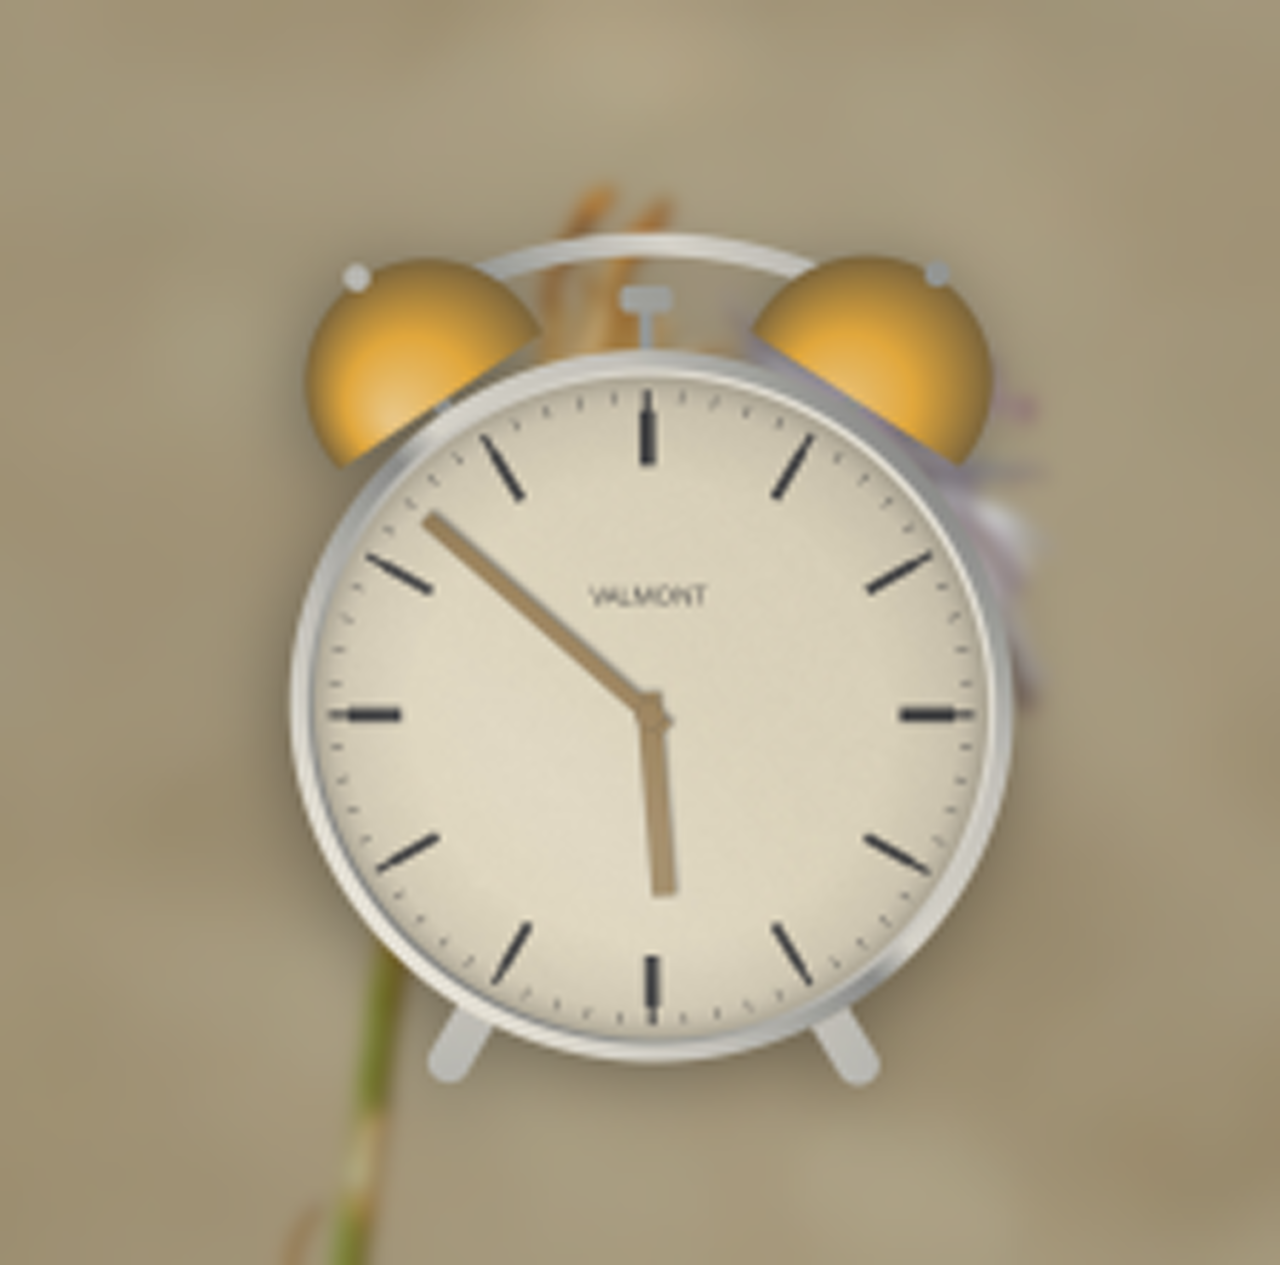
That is 5:52
